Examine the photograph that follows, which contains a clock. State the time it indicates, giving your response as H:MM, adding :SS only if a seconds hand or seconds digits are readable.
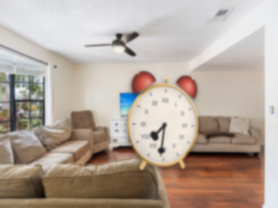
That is 7:31
